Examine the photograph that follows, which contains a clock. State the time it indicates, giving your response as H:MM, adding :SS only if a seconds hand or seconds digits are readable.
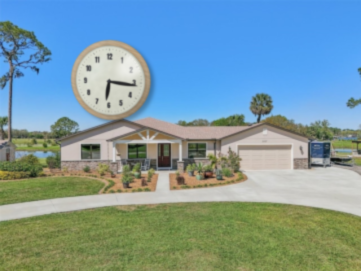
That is 6:16
